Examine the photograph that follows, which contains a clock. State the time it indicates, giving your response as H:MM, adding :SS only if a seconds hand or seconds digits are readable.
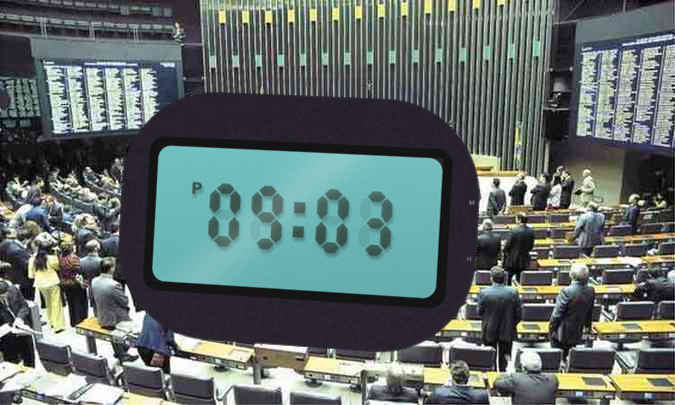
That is 9:03
